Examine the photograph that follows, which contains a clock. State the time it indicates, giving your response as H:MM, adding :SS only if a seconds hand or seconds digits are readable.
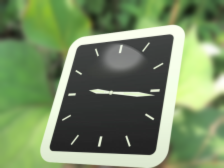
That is 9:16
